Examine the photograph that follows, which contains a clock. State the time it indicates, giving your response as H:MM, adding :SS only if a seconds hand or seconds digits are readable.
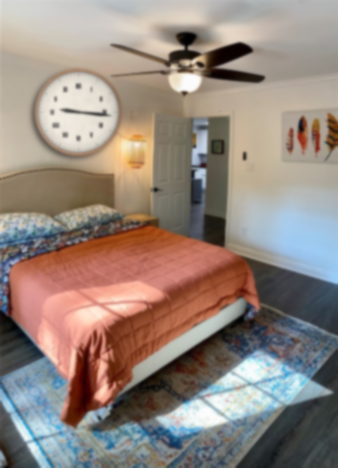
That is 9:16
